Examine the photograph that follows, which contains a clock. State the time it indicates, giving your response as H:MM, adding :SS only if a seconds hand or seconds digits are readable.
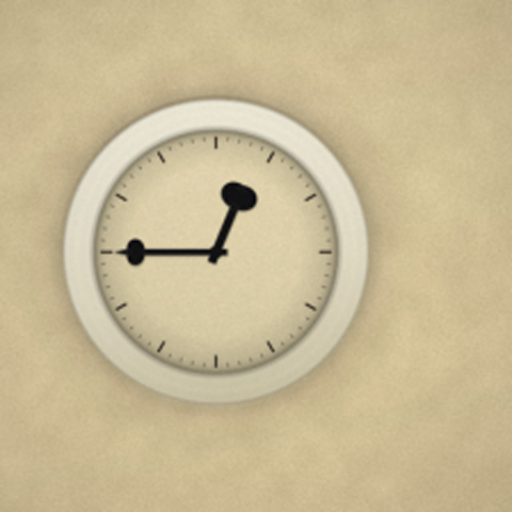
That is 12:45
